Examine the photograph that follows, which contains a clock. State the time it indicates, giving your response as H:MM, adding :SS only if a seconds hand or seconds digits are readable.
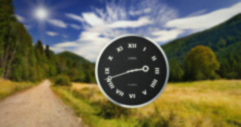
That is 2:42
